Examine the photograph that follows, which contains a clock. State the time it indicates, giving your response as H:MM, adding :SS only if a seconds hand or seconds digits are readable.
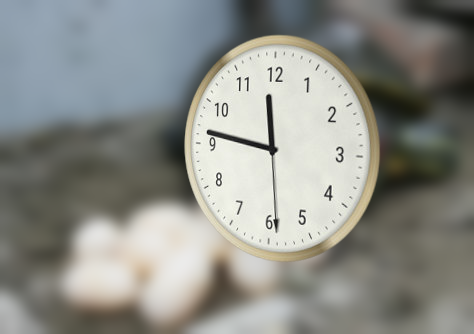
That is 11:46:29
